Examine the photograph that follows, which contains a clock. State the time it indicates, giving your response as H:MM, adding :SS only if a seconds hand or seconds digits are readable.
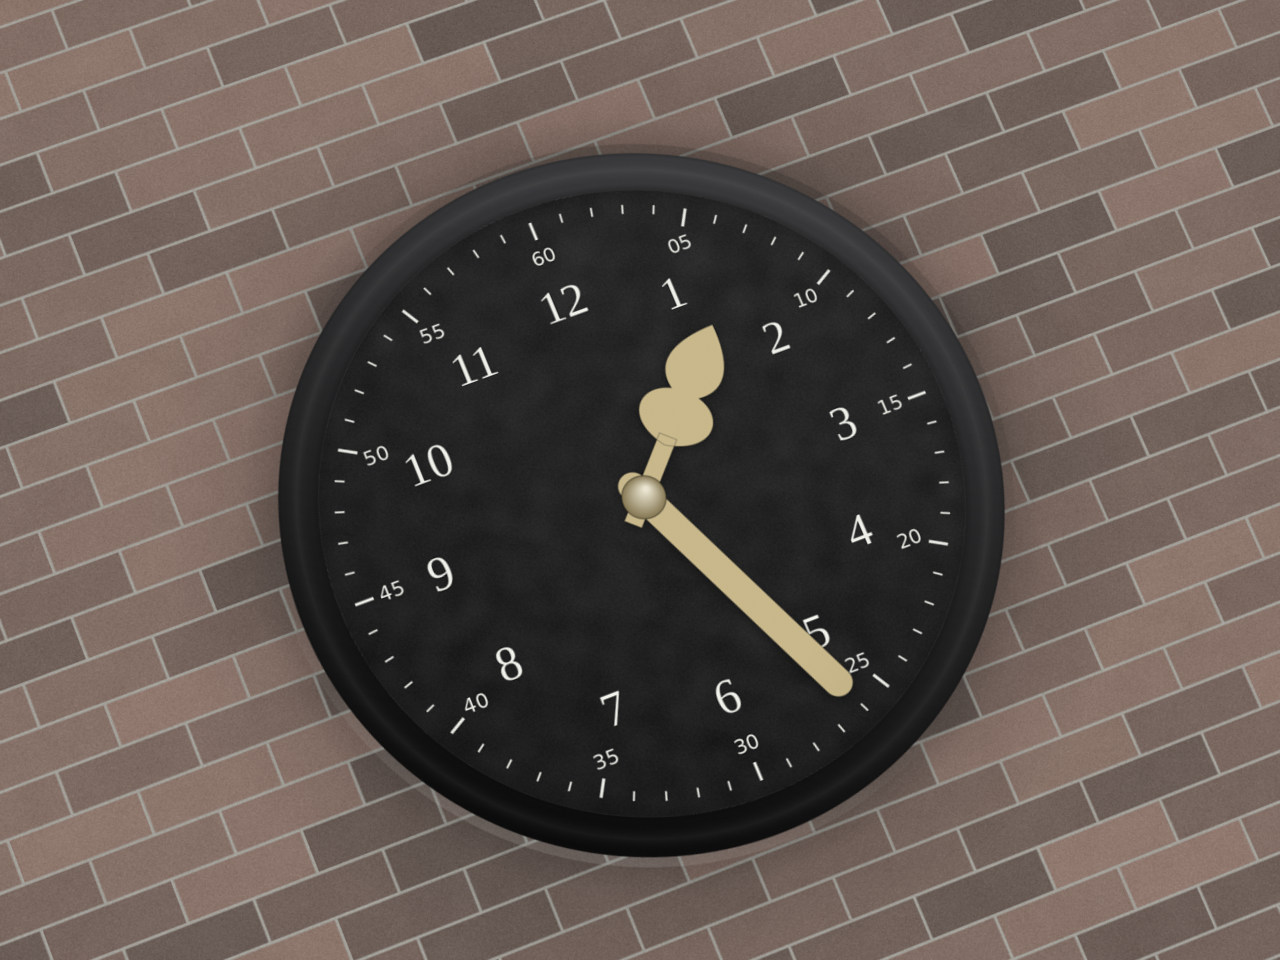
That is 1:26
